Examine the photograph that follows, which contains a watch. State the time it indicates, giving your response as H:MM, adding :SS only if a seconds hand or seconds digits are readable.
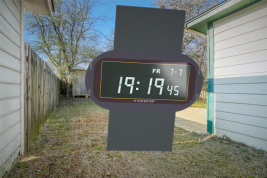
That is 19:19:45
